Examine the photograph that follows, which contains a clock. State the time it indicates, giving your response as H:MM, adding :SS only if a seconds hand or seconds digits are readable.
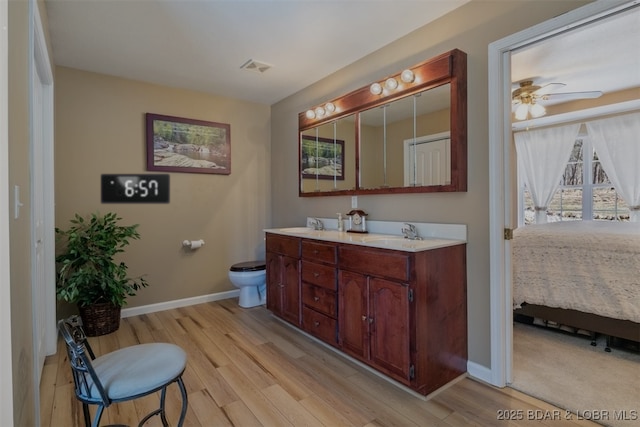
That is 6:57
